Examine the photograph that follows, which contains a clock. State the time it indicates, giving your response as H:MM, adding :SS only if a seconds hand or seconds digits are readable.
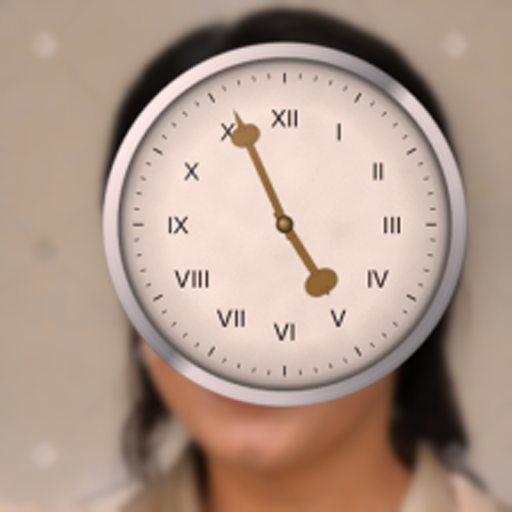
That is 4:56
